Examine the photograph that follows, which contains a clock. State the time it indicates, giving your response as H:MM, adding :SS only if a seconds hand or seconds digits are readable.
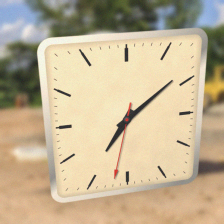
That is 7:08:32
